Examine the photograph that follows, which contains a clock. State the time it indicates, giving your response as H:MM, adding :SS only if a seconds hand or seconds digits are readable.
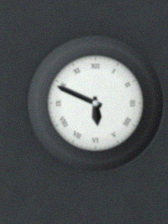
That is 5:49
